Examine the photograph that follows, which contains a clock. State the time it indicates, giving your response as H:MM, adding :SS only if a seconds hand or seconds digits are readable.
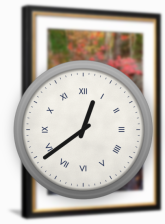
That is 12:39
